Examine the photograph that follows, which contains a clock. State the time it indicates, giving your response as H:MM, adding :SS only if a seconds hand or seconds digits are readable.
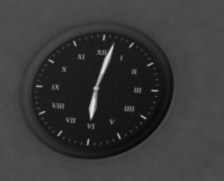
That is 6:02
